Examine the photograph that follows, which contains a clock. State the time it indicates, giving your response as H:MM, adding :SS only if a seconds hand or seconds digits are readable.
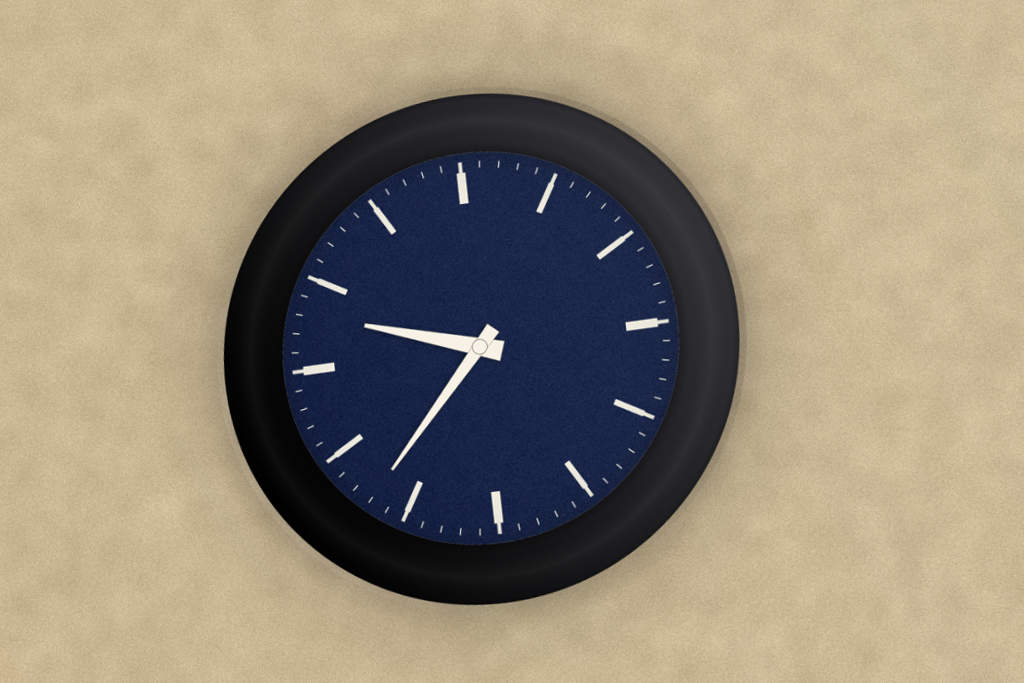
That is 9:37
